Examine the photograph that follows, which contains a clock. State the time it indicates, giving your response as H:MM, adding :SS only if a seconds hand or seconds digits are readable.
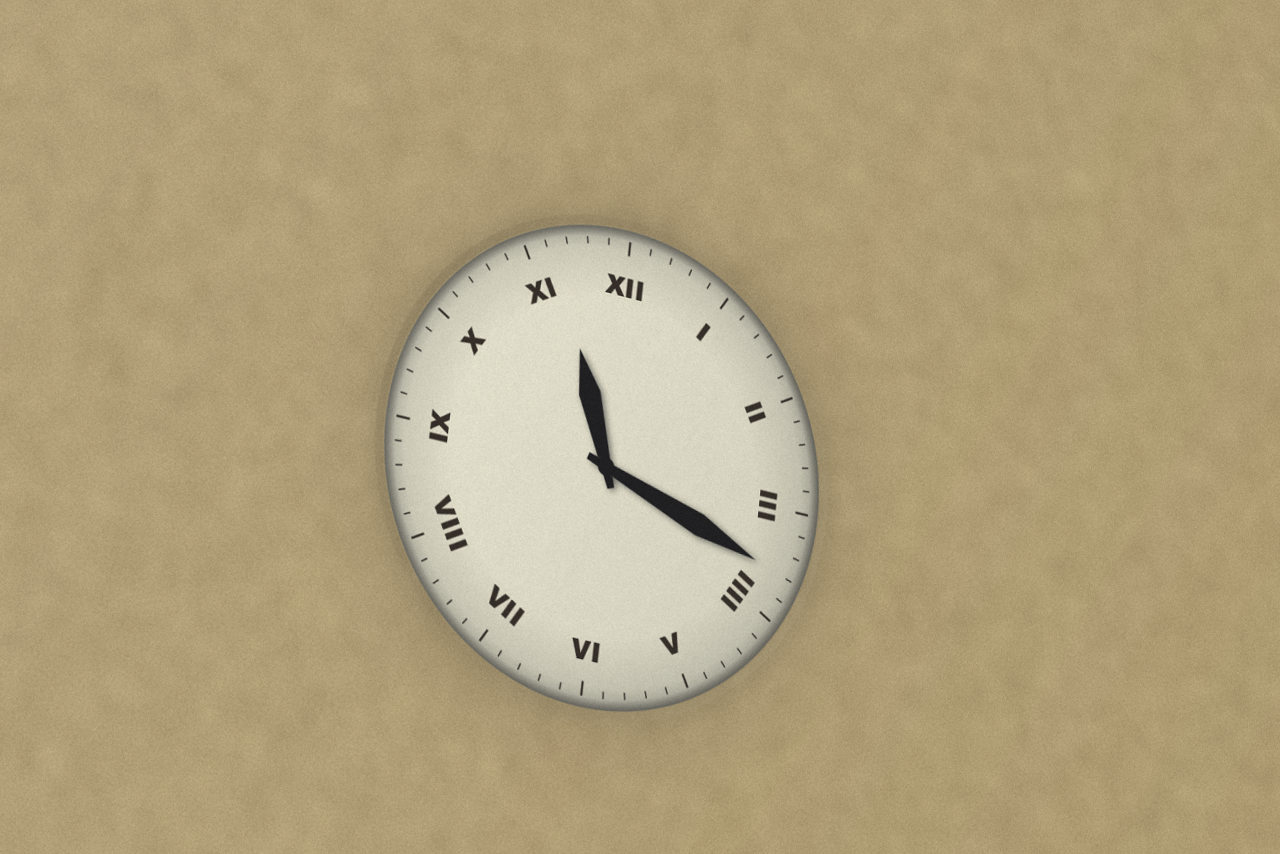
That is 11:18
